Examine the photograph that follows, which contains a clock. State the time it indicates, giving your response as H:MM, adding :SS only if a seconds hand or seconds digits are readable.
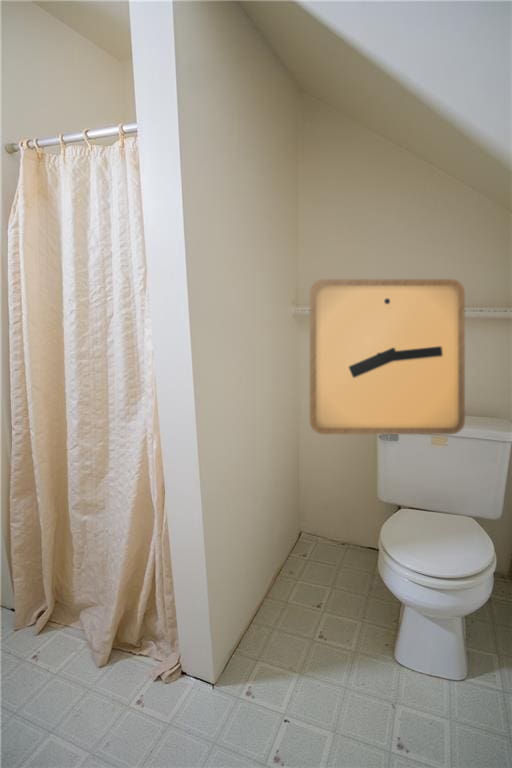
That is 8:14
